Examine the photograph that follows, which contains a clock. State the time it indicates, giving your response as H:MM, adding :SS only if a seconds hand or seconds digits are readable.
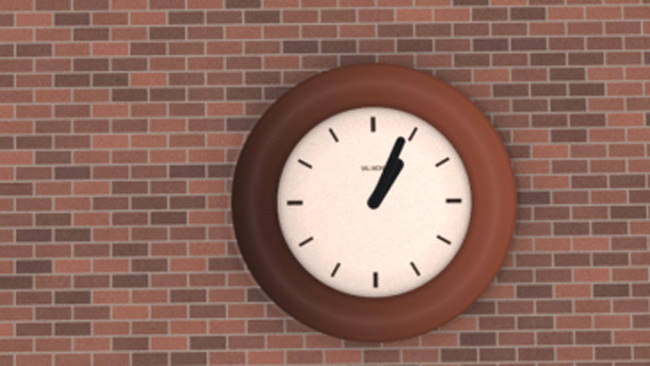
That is 1:04
